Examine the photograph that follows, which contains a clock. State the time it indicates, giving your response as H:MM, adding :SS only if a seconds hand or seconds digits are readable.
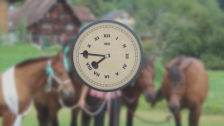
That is 7:46
